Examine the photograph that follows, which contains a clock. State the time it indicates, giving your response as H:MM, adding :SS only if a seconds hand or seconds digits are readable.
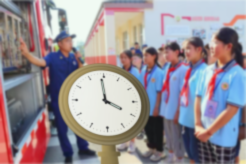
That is 3:59
